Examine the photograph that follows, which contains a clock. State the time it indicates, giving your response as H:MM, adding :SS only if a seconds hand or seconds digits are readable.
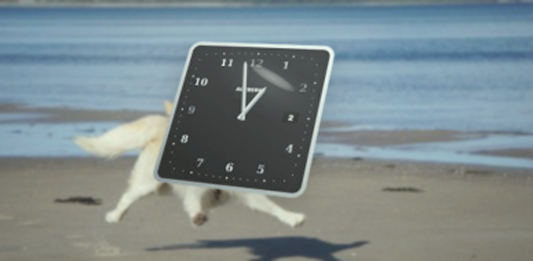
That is 12:58
